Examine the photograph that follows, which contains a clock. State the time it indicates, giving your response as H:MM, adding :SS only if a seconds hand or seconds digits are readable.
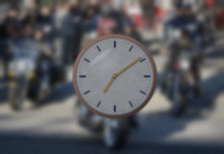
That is 7:09
